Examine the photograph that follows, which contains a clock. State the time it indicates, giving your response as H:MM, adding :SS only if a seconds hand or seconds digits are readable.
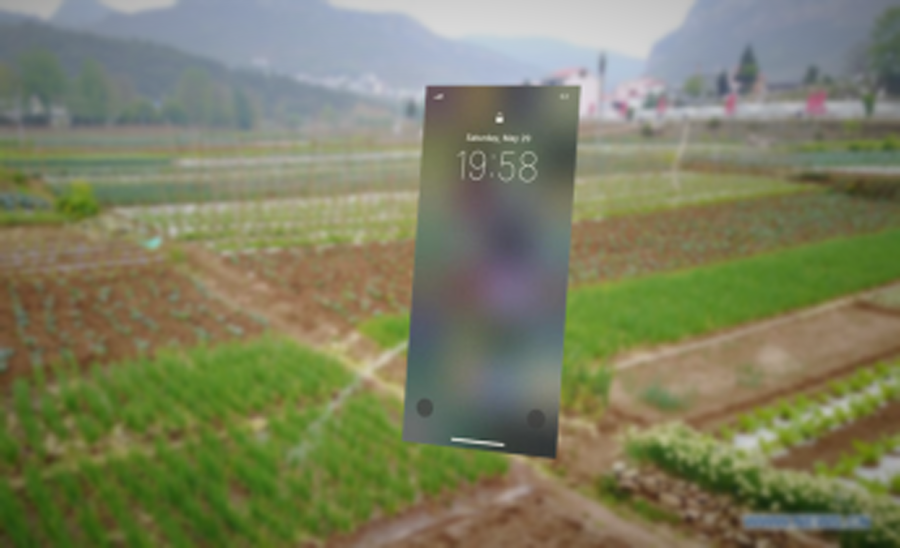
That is 19:58
